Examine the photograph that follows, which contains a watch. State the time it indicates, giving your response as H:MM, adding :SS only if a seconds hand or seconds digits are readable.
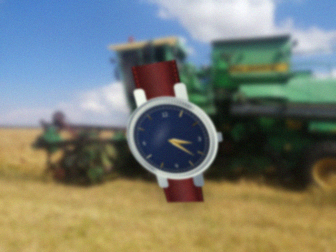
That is 3:22
